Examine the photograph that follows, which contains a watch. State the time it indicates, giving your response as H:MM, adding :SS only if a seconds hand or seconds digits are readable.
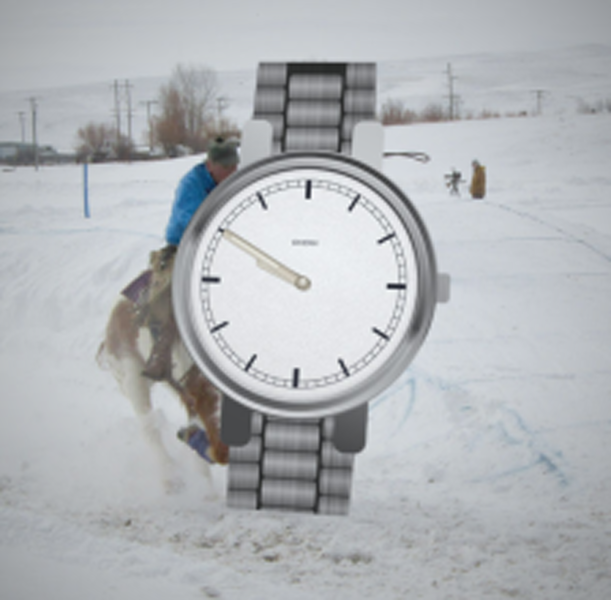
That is 9:50
